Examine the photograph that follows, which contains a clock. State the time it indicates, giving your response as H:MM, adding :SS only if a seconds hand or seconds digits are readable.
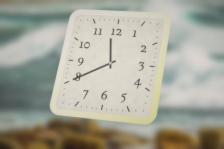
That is 11:40
